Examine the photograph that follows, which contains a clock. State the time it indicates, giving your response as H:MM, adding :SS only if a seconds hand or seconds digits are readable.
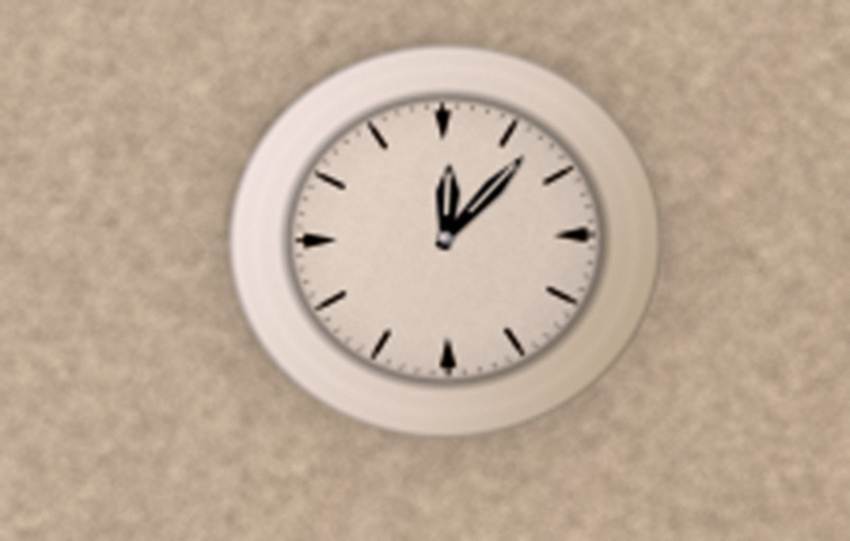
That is 12:07
